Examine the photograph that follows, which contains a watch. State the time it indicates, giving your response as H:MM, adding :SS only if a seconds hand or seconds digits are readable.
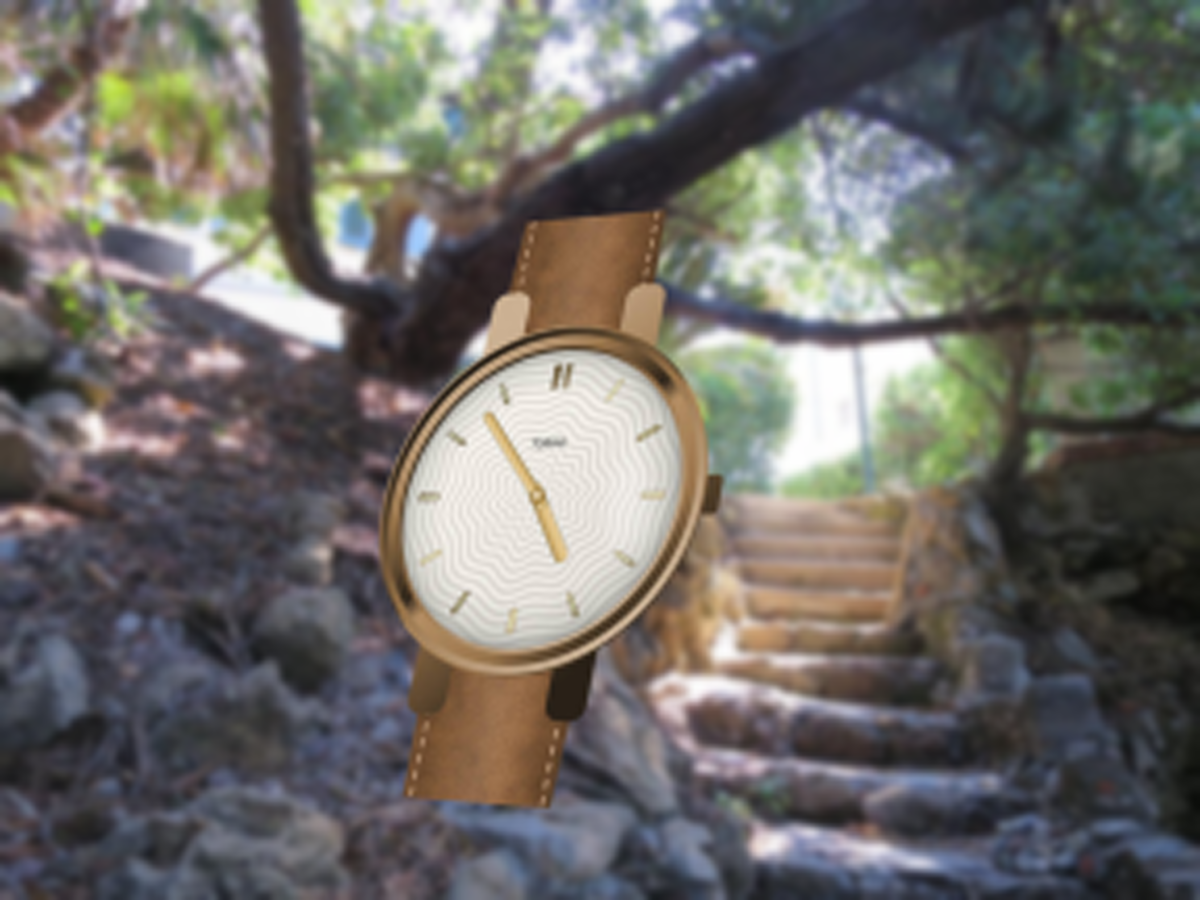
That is 4:53
